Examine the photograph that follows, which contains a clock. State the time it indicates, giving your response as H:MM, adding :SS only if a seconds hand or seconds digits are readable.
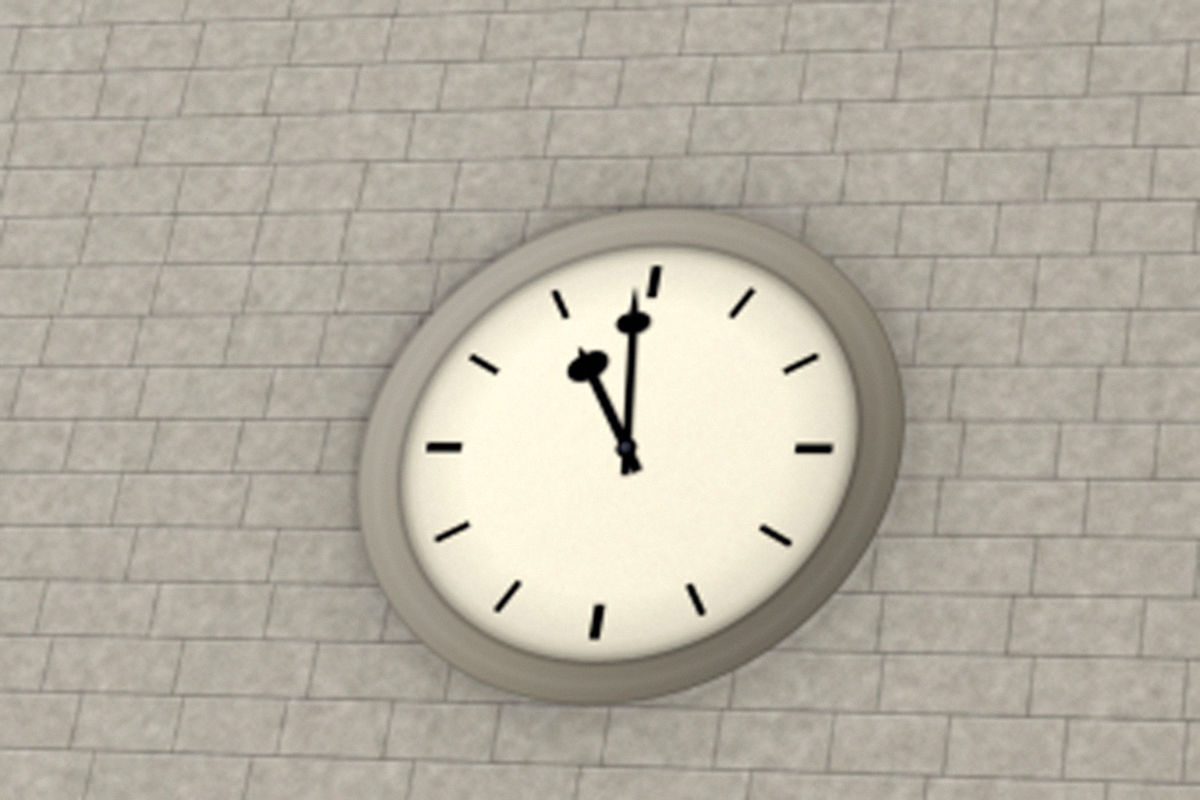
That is 10:59
